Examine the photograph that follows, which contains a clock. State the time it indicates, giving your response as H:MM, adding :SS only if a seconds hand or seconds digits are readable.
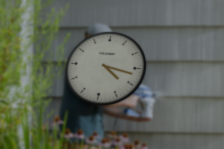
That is 4:17
